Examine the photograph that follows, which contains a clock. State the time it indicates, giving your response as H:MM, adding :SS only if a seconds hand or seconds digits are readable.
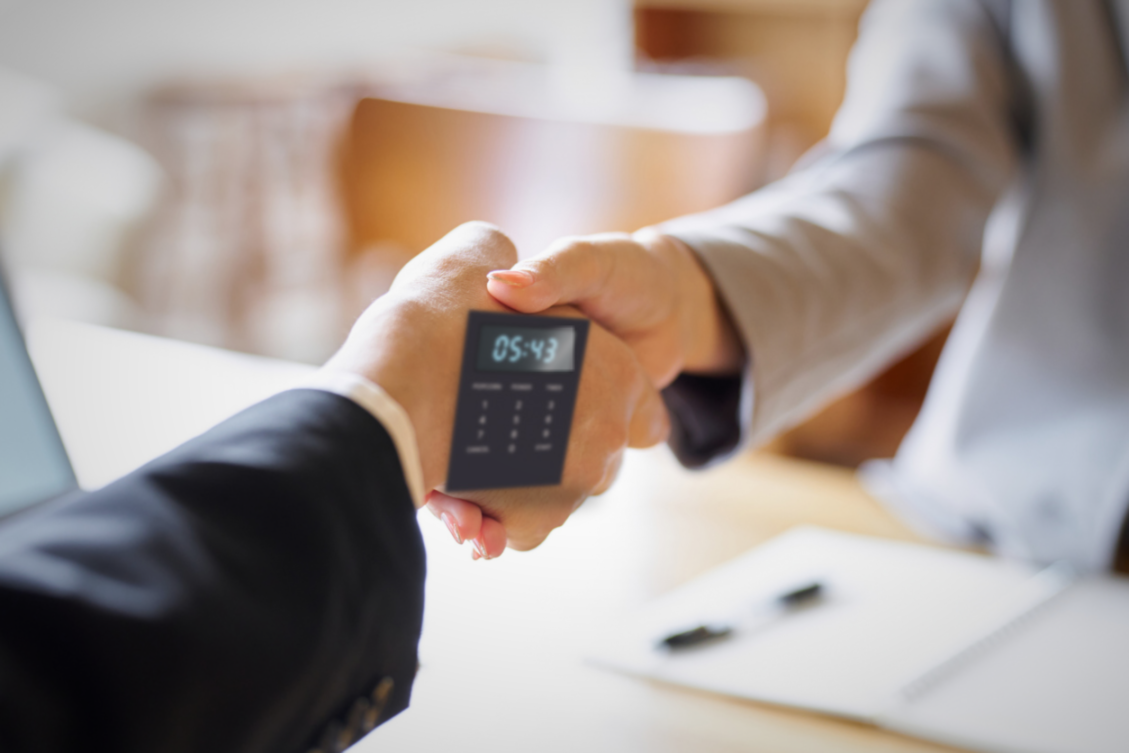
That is 5:43
